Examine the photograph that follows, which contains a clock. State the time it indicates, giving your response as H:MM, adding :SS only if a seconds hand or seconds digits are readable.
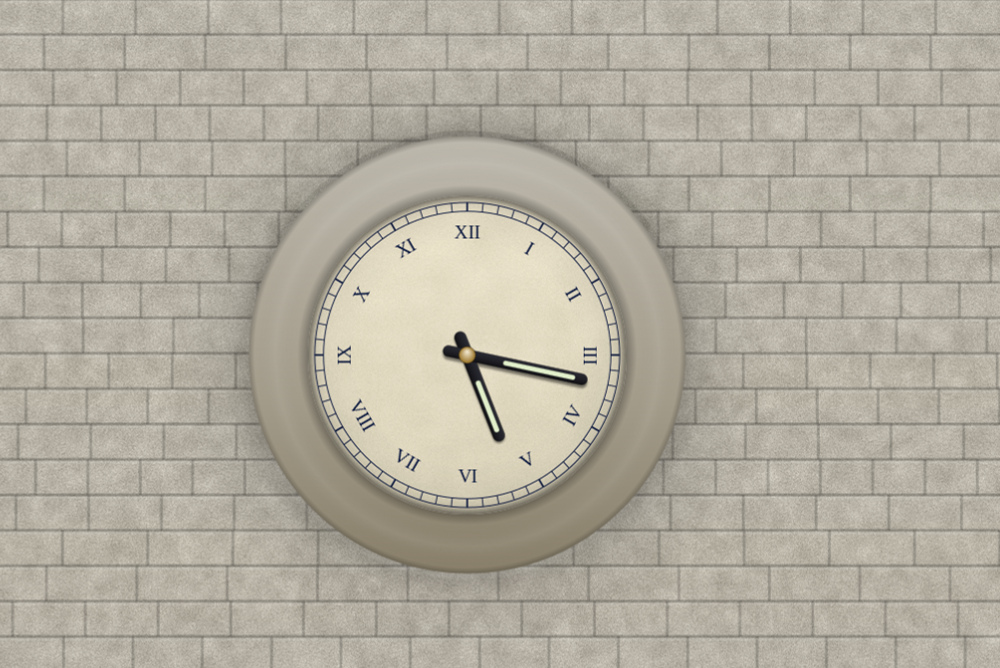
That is 5:17
